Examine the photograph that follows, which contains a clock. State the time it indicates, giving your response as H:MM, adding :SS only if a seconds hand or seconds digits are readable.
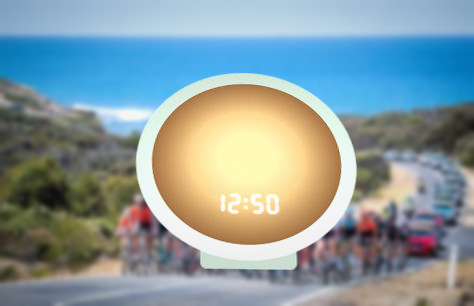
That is 12:50
